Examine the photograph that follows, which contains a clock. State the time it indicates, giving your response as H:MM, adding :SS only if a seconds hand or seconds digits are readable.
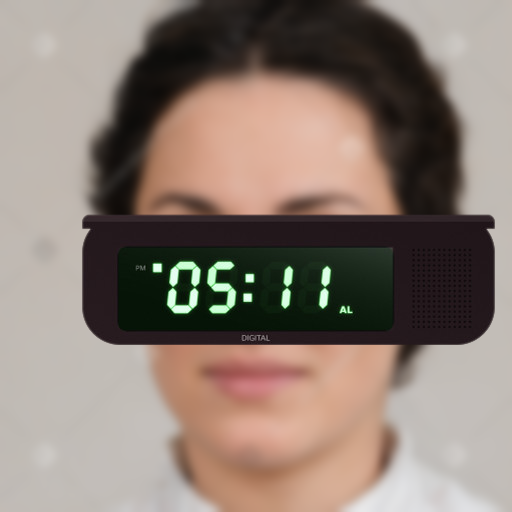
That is 5:11
